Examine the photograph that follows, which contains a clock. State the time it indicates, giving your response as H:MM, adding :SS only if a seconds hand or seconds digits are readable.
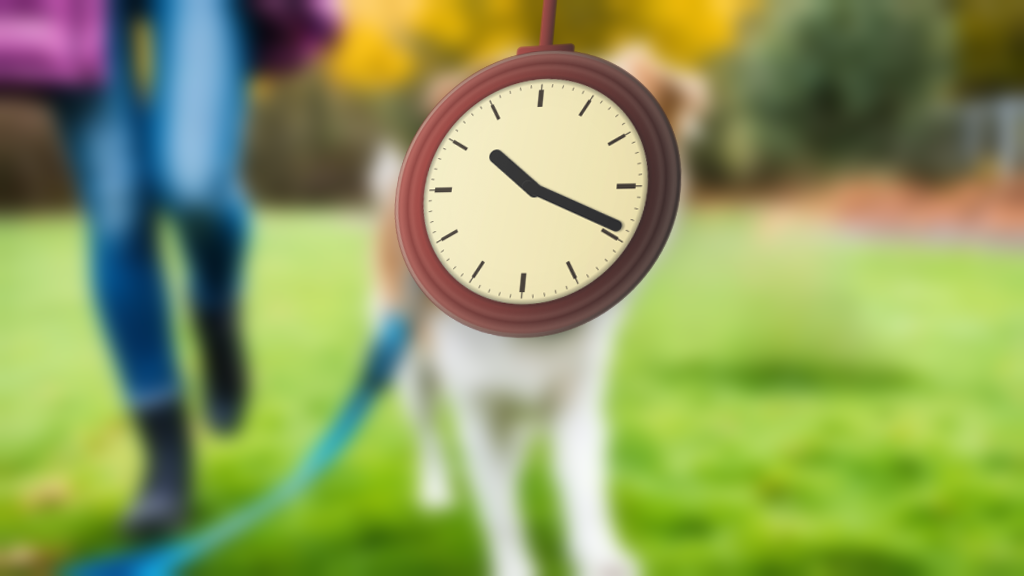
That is 10:19
